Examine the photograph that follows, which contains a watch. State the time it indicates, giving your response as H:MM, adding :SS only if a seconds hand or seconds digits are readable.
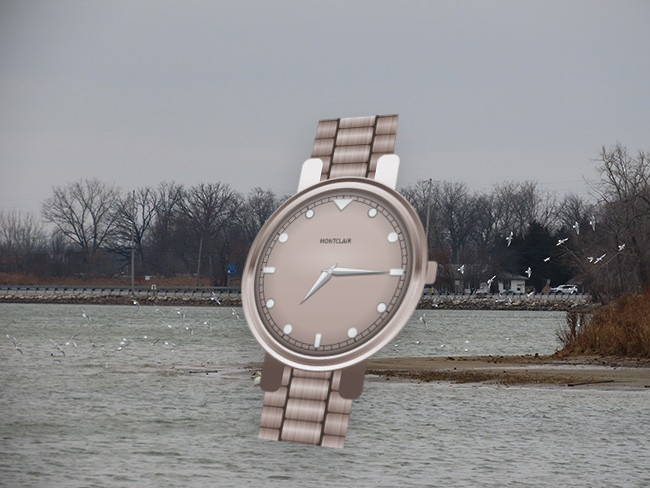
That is 7:15
